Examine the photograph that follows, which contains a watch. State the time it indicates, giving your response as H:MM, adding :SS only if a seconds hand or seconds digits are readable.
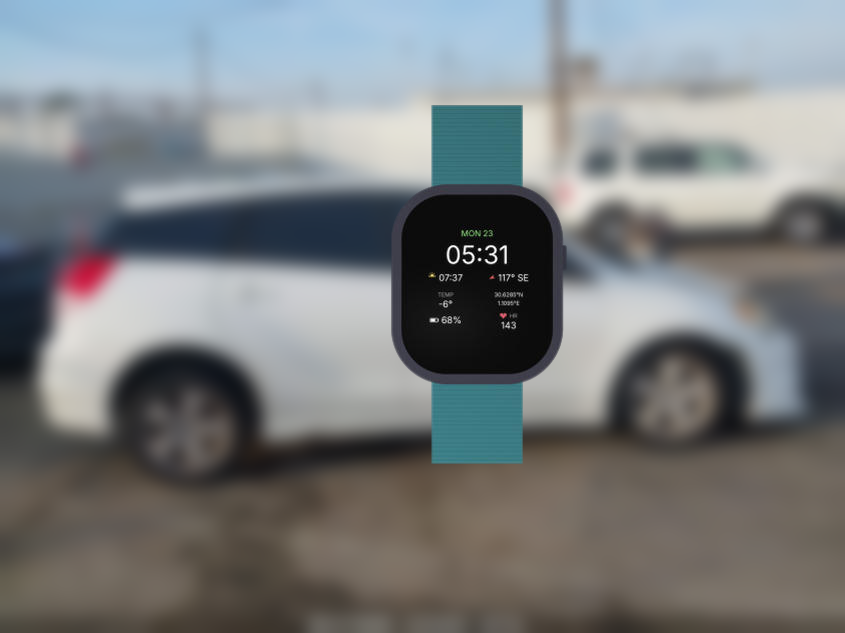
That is 5:31
